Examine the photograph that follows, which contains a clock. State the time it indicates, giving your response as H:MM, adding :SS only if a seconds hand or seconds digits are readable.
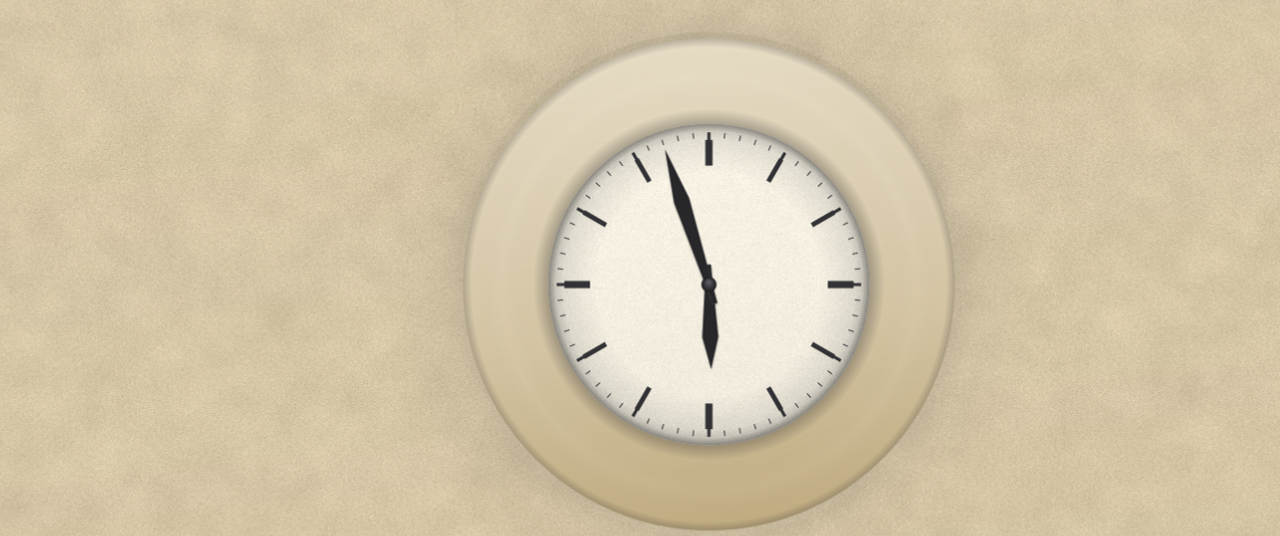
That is 5:57
